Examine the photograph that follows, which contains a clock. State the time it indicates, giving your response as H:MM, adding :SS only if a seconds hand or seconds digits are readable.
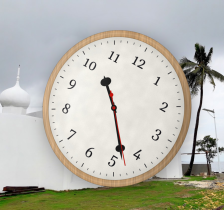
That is 10:23:23
